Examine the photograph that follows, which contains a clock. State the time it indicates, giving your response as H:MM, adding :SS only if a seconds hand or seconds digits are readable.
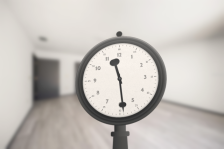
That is 11:29
